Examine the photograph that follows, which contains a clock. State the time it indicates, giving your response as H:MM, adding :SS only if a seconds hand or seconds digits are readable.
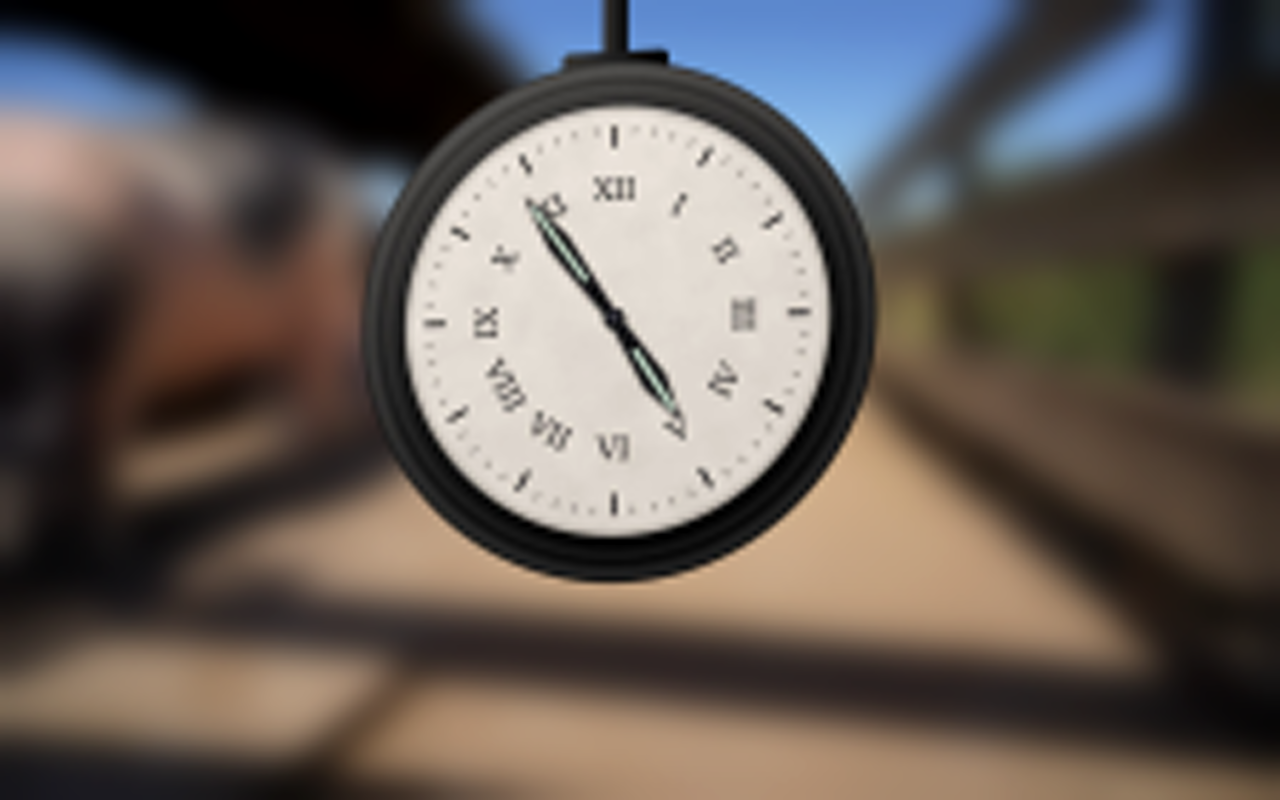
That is 4:54
